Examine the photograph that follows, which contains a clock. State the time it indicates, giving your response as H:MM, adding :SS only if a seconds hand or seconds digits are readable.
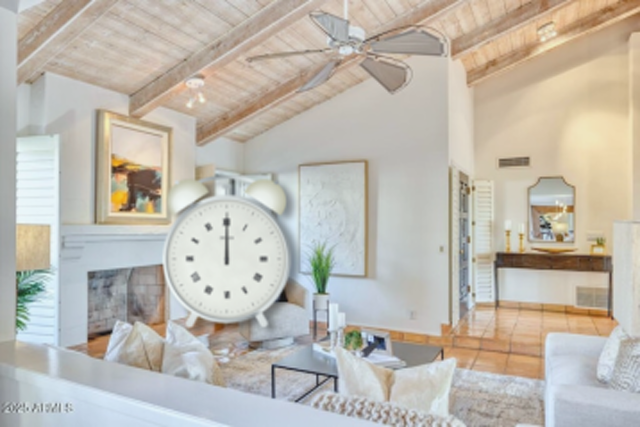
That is 12:00
